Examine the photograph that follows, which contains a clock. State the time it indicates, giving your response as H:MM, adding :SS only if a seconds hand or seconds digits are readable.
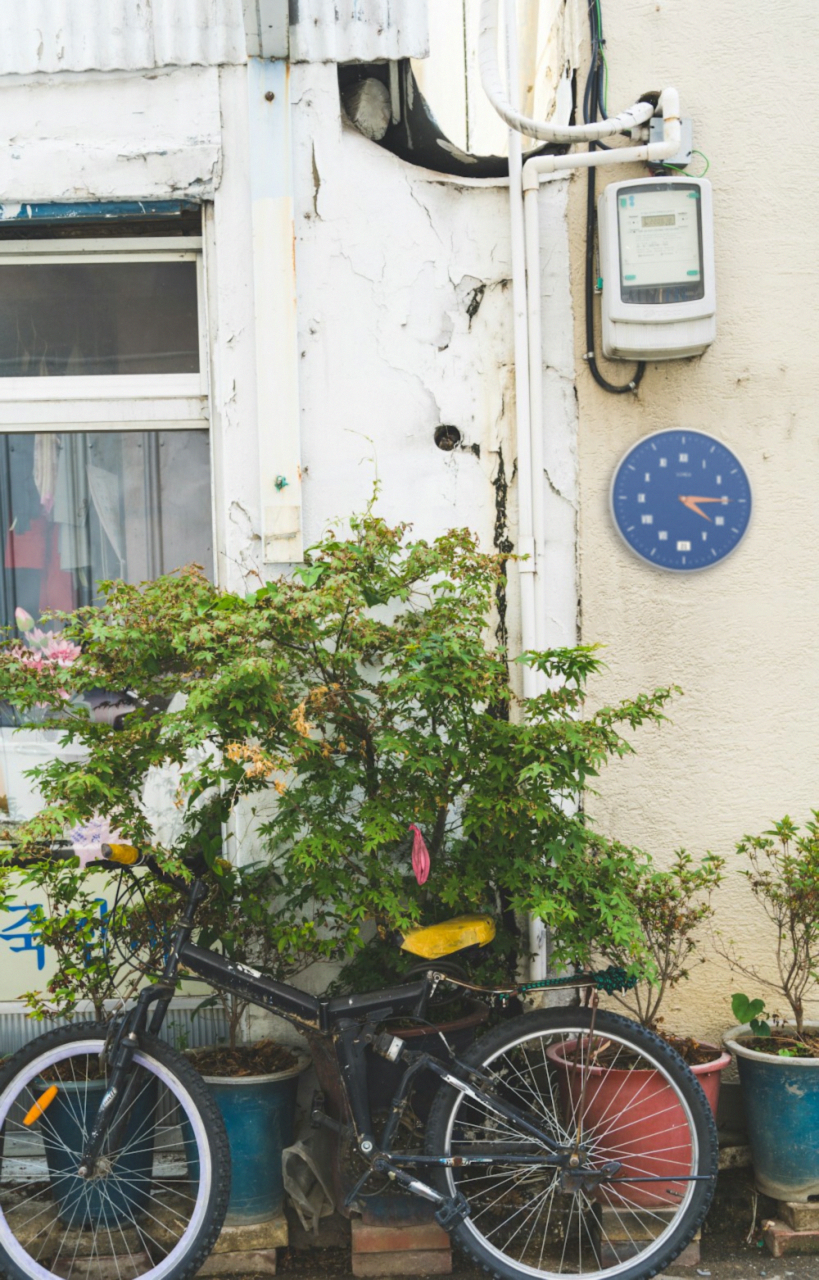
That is 4:15
